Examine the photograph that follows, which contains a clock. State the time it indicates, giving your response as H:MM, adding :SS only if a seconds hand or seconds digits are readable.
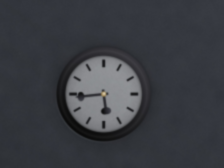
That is 5:44
